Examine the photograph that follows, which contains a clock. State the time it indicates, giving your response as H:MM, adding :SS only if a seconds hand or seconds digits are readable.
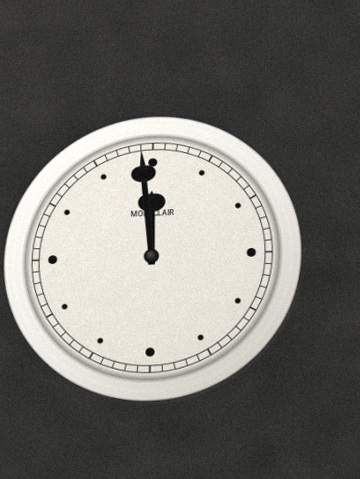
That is 11:59
